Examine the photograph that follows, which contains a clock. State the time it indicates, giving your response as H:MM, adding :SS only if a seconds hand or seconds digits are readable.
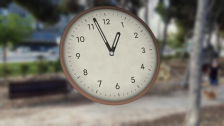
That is 12:57
